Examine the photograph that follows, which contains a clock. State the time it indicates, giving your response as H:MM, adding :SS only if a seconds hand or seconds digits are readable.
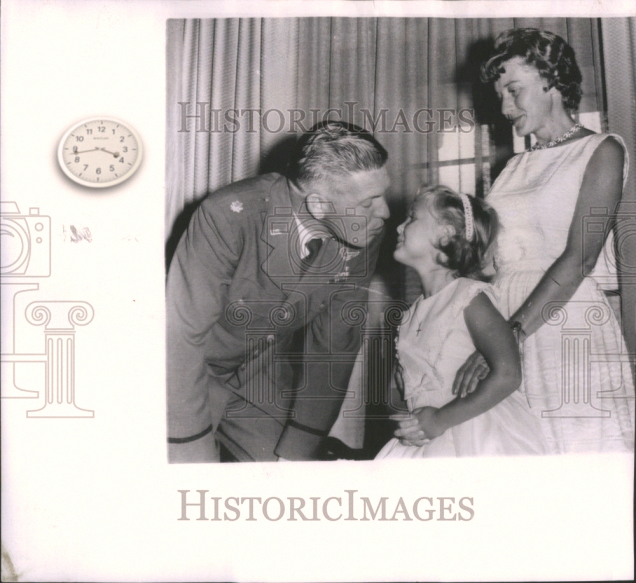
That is 3:43
